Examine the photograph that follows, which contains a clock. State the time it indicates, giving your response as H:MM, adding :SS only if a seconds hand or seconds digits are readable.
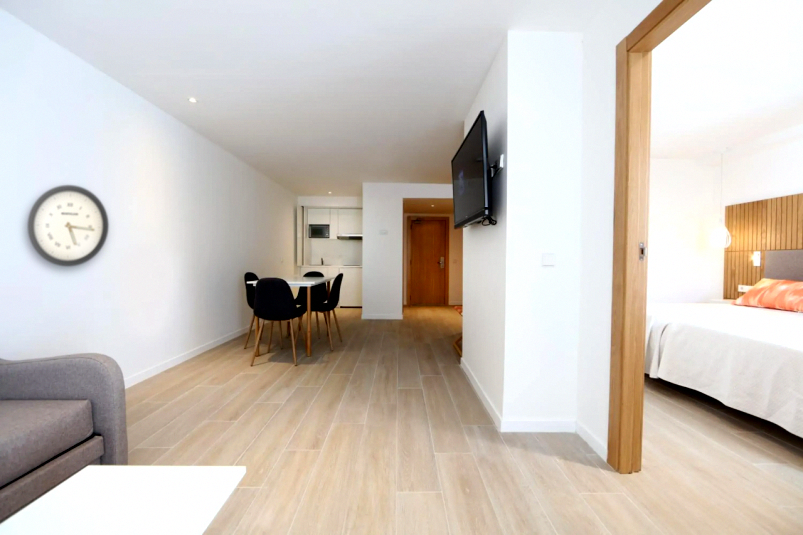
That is 5:16
